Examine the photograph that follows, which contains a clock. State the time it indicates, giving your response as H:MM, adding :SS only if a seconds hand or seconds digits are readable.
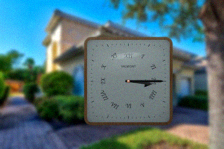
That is 3:15
